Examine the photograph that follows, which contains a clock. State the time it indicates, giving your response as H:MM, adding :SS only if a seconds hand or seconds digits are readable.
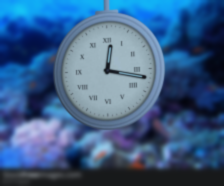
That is 12:17
